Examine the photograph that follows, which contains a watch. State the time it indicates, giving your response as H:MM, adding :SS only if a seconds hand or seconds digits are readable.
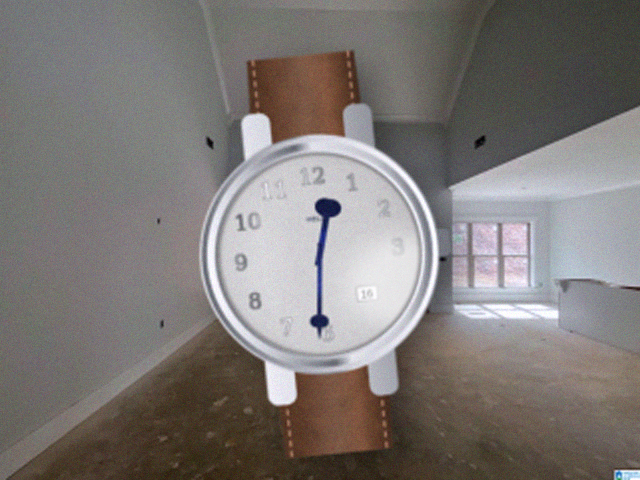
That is 12:31
